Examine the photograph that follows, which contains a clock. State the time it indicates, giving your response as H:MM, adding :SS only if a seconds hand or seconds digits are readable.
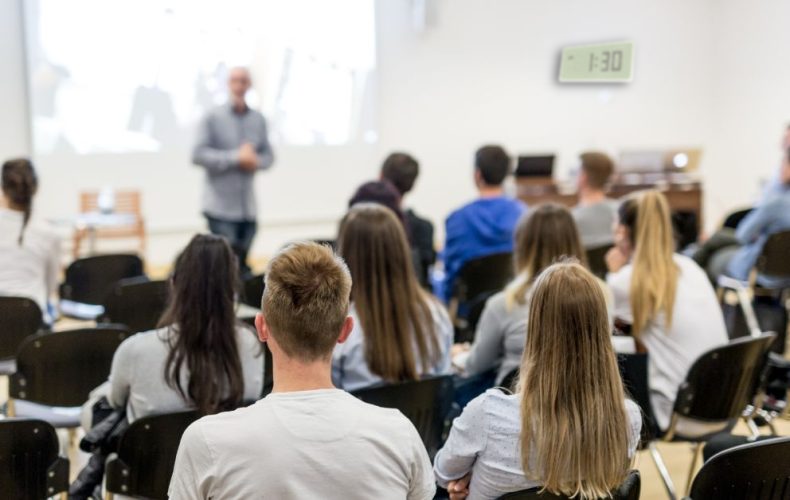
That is 1:30
